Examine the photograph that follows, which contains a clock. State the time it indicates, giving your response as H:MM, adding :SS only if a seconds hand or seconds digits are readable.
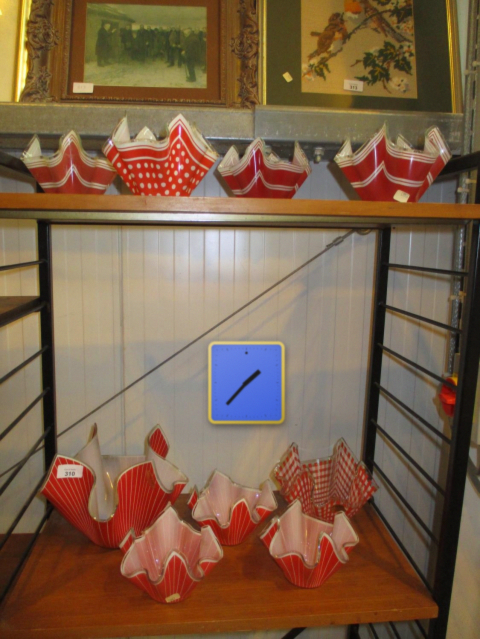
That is 1:37
